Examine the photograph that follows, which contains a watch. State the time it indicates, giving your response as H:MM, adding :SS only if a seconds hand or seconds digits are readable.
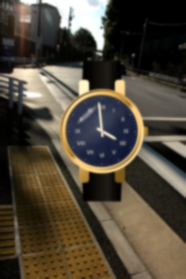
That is 3:59
